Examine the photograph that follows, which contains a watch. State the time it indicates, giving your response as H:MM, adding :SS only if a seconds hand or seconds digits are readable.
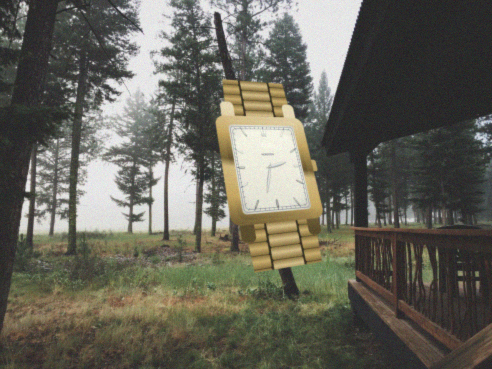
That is 2:33
